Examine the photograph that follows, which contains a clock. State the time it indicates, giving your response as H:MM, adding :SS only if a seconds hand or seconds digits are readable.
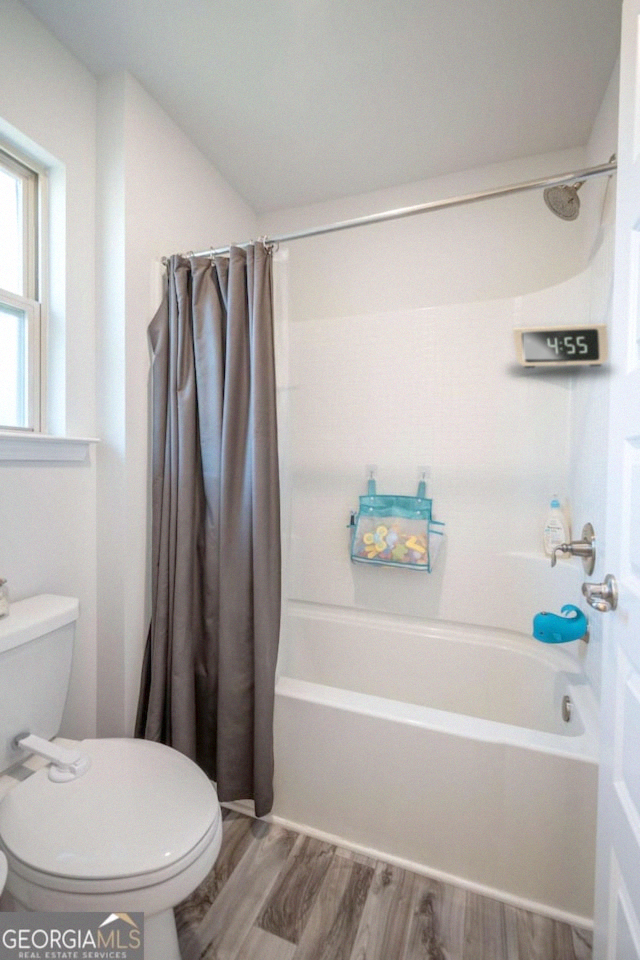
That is 4:55
